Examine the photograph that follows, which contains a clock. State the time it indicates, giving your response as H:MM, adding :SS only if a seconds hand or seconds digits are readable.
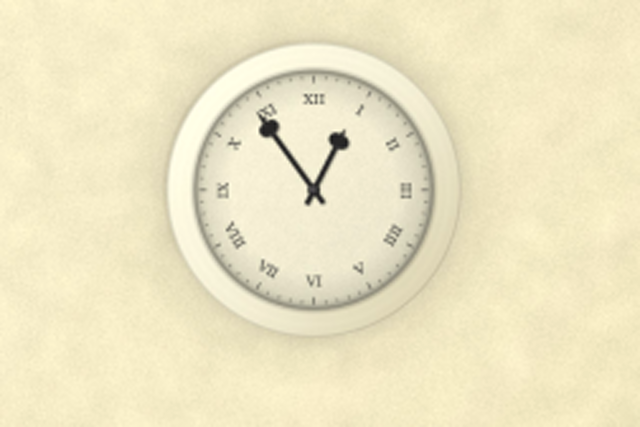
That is 12:54
